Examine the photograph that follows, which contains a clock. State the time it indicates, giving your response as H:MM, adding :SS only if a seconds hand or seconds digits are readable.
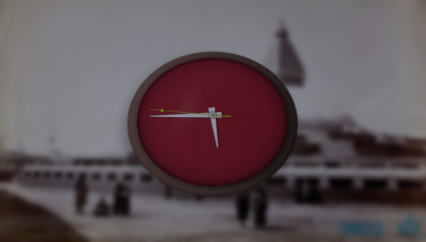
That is 5:44:46
